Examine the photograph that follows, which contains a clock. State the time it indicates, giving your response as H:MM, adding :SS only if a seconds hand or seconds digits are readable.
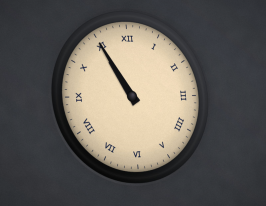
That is 10:55
